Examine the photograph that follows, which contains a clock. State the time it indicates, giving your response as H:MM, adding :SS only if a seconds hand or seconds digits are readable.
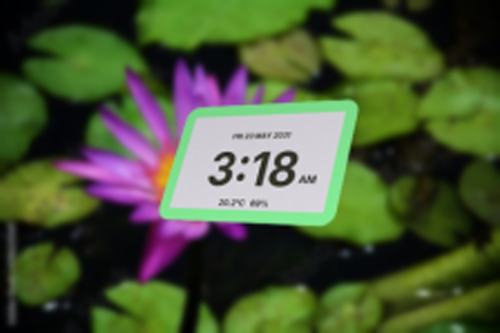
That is 3:18
